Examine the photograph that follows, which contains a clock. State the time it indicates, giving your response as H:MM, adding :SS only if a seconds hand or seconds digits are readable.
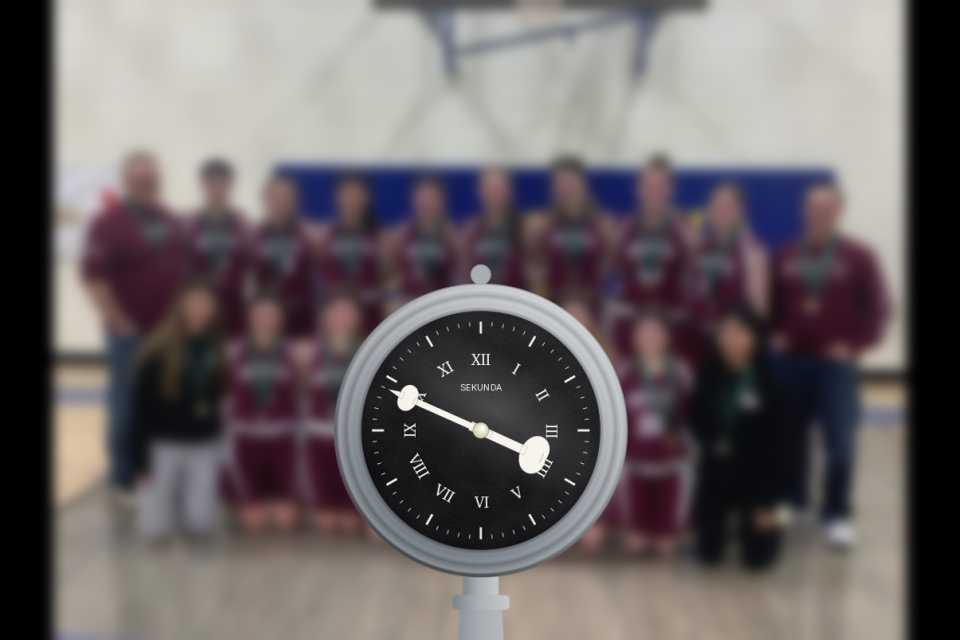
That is 3:49
